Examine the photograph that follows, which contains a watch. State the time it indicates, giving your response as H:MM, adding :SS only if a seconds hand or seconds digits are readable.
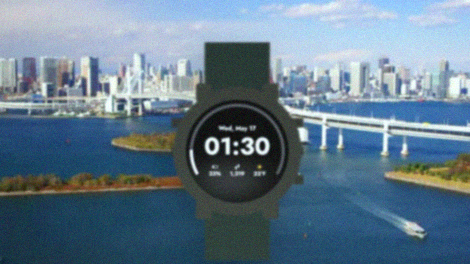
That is 1:30
